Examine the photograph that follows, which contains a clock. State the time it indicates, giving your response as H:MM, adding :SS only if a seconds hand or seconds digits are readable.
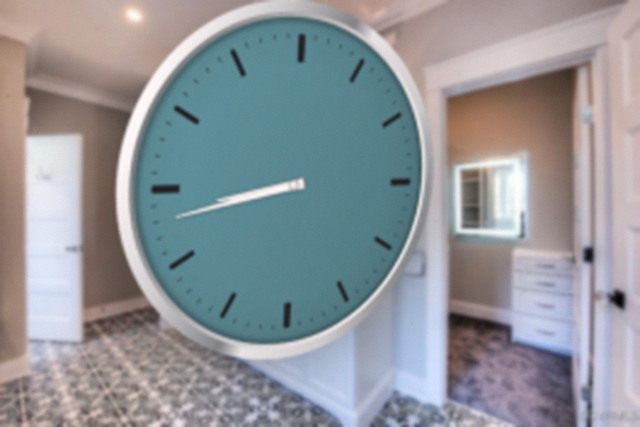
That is 8:43
